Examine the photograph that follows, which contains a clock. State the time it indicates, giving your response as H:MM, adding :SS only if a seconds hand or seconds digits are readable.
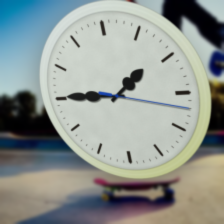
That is 1:45:17
